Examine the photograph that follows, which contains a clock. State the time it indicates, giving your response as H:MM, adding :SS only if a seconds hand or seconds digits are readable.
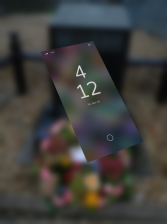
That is 4:12
